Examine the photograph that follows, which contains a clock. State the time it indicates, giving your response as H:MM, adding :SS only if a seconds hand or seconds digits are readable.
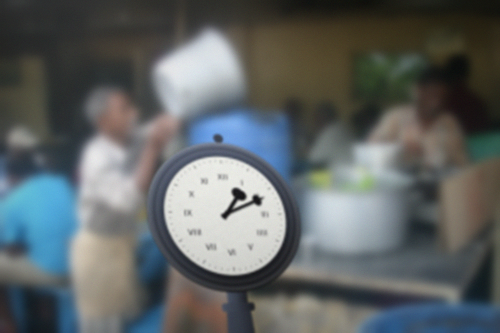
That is 1:11
